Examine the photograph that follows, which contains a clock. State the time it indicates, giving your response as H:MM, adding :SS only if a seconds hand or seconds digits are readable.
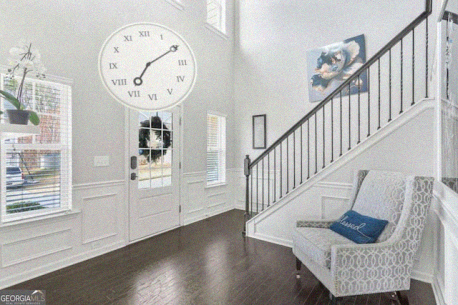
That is 7:10
